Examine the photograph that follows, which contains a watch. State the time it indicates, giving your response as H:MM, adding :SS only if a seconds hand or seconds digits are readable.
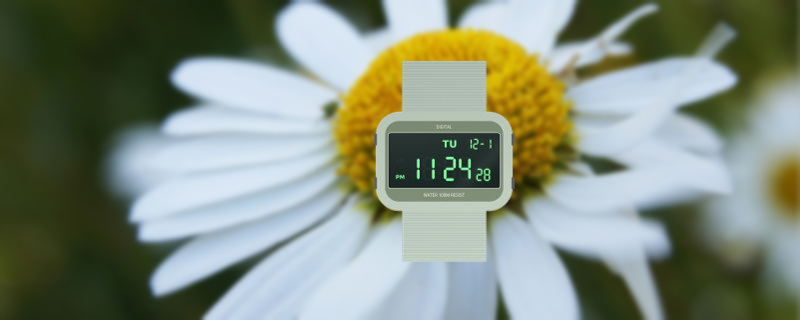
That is 11:24:28
